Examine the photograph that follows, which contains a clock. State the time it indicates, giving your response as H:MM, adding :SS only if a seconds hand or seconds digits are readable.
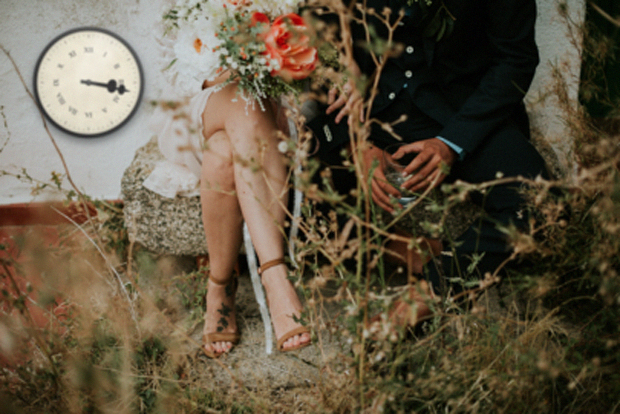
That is 3:17
